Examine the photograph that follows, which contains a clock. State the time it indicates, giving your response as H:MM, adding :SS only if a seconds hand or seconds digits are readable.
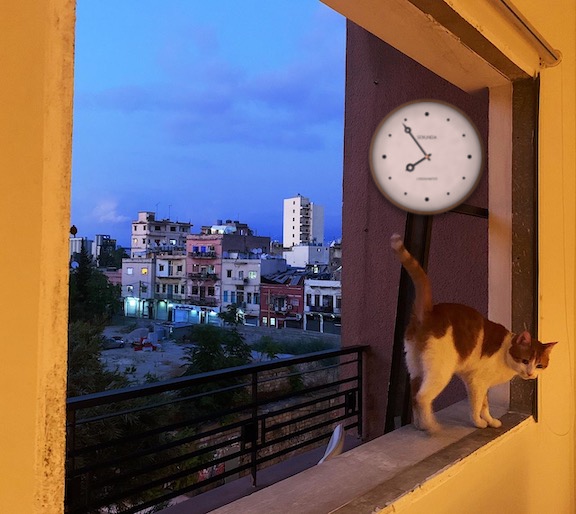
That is 7:54
